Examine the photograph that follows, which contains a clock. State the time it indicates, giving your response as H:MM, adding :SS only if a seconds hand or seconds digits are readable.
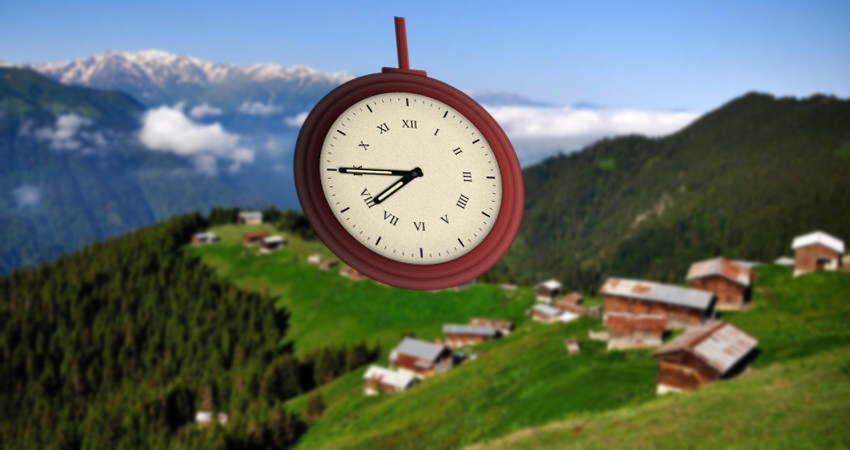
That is 7:45
